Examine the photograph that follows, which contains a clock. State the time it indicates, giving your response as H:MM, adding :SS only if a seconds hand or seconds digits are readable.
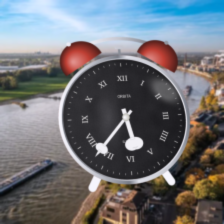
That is 5:37
